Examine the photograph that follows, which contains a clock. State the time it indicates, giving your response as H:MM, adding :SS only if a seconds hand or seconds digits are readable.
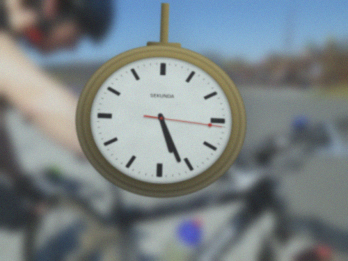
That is 5:26:16
